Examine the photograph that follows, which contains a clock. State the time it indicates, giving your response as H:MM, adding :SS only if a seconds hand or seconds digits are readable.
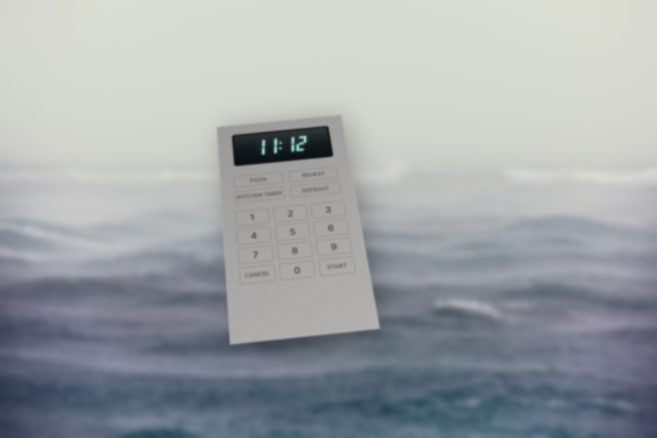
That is 11:12
